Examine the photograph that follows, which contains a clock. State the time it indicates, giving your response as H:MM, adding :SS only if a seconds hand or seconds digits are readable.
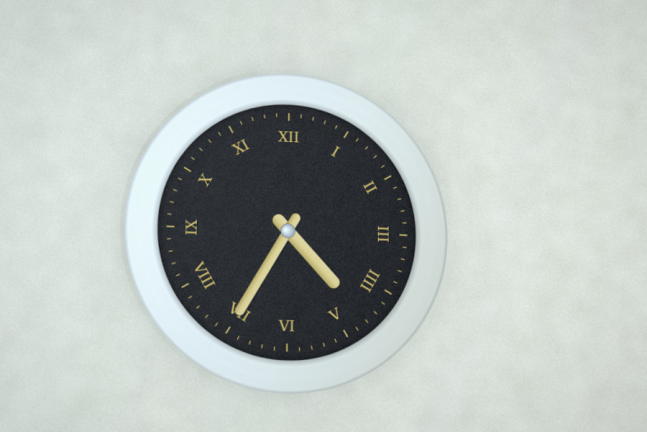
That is 4:35
